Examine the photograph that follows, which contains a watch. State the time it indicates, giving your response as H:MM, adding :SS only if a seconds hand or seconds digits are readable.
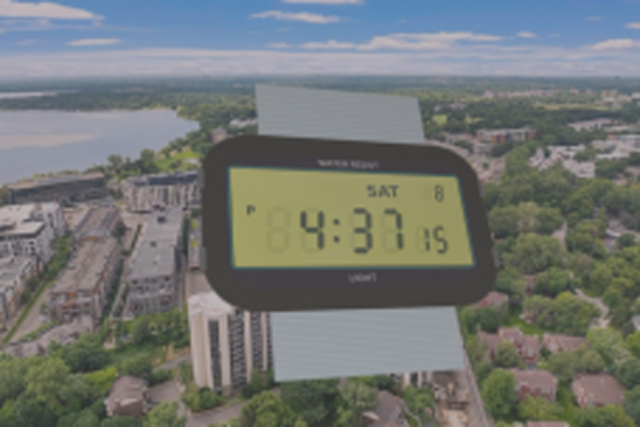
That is 4:37:15
